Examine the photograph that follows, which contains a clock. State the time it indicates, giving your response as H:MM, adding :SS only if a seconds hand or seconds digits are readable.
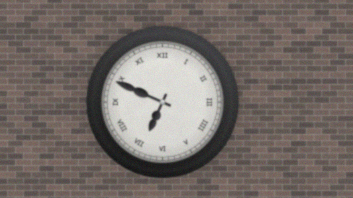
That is 6:49
